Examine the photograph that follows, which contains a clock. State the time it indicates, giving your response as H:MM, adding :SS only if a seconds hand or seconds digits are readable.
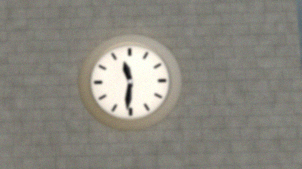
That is 11:31
